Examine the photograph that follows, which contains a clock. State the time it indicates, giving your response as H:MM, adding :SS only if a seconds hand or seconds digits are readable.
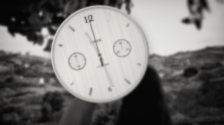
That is 11:29
